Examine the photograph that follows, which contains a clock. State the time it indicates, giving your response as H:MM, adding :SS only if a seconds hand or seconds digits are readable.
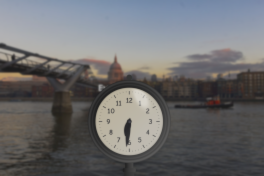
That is 6:31
